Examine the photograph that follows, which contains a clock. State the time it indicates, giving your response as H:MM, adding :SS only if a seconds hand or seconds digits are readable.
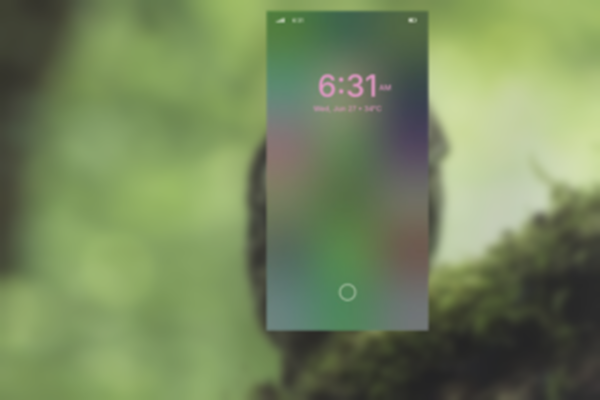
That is 6:31
